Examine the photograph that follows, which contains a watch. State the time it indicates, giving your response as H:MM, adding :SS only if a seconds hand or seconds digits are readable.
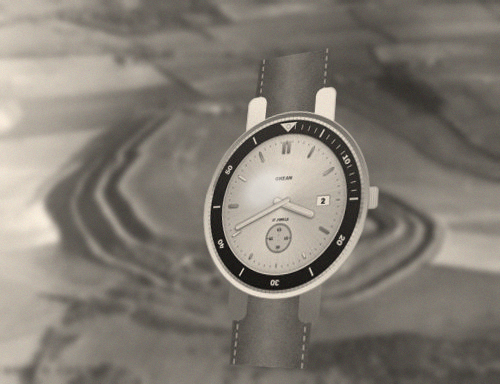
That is 3:41
